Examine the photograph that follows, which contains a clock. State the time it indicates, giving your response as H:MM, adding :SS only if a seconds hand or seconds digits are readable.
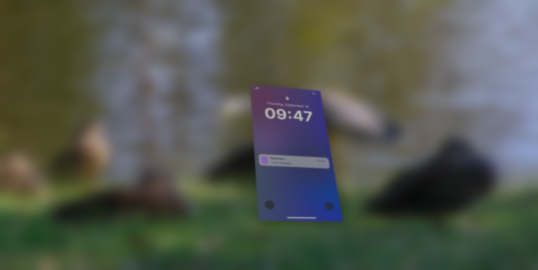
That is 9:47
